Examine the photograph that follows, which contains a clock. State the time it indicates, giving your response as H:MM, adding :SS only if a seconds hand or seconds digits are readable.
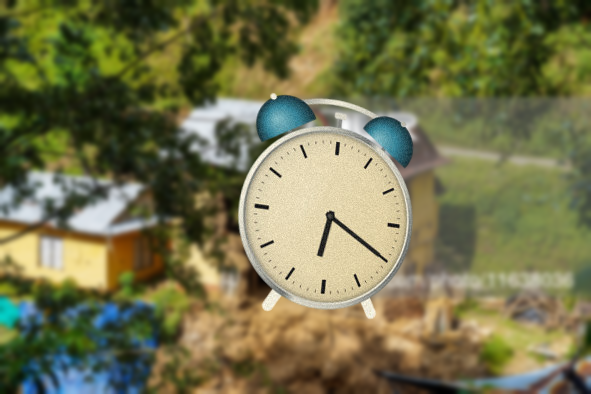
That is 6:20
